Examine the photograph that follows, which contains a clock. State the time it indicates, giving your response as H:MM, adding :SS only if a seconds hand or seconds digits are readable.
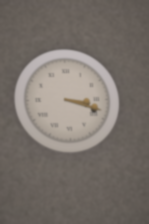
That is 3:18
